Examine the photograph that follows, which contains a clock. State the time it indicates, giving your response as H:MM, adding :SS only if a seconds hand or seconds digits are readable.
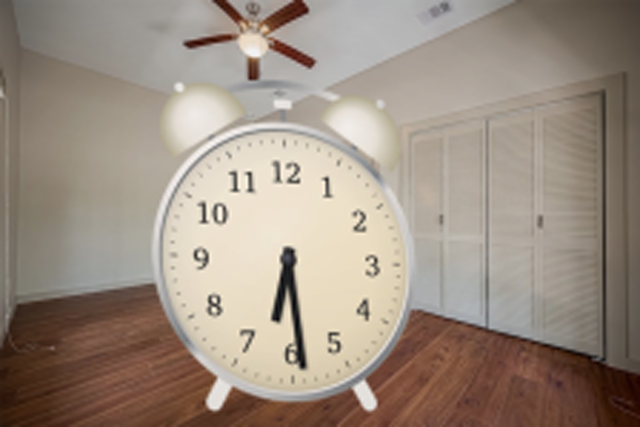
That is 6:29
